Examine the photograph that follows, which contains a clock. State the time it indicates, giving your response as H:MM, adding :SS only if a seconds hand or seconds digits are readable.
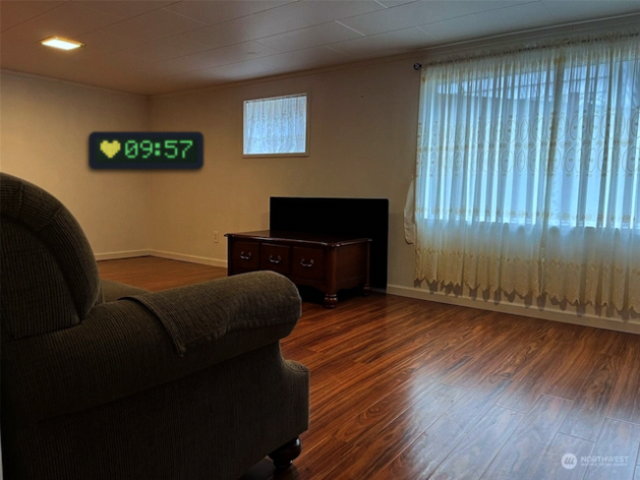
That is 9:57
